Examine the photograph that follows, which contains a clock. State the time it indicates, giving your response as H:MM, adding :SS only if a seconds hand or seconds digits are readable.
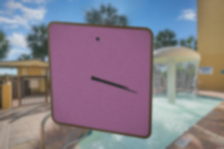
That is 3:17
